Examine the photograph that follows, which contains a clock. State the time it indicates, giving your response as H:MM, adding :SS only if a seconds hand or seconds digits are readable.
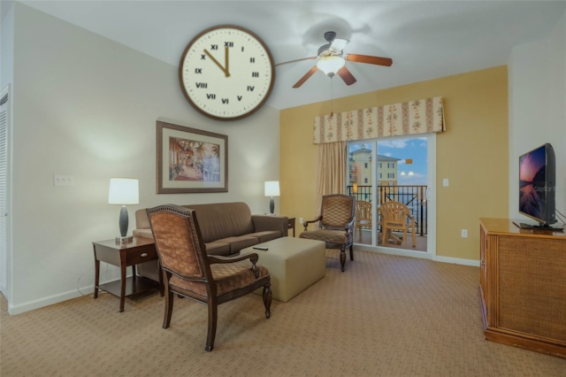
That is 11:52
